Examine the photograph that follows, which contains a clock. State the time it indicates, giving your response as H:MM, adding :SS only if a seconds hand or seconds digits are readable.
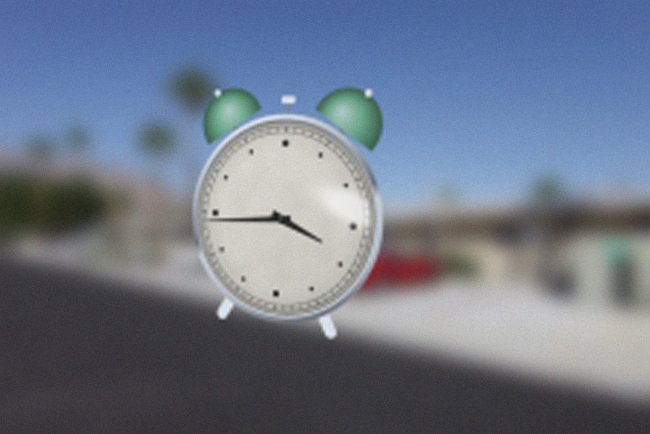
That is 3:44
